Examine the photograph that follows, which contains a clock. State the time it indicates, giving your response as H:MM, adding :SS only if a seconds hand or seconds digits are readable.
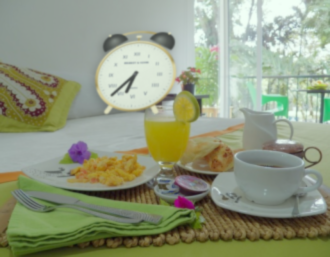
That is 6:37
